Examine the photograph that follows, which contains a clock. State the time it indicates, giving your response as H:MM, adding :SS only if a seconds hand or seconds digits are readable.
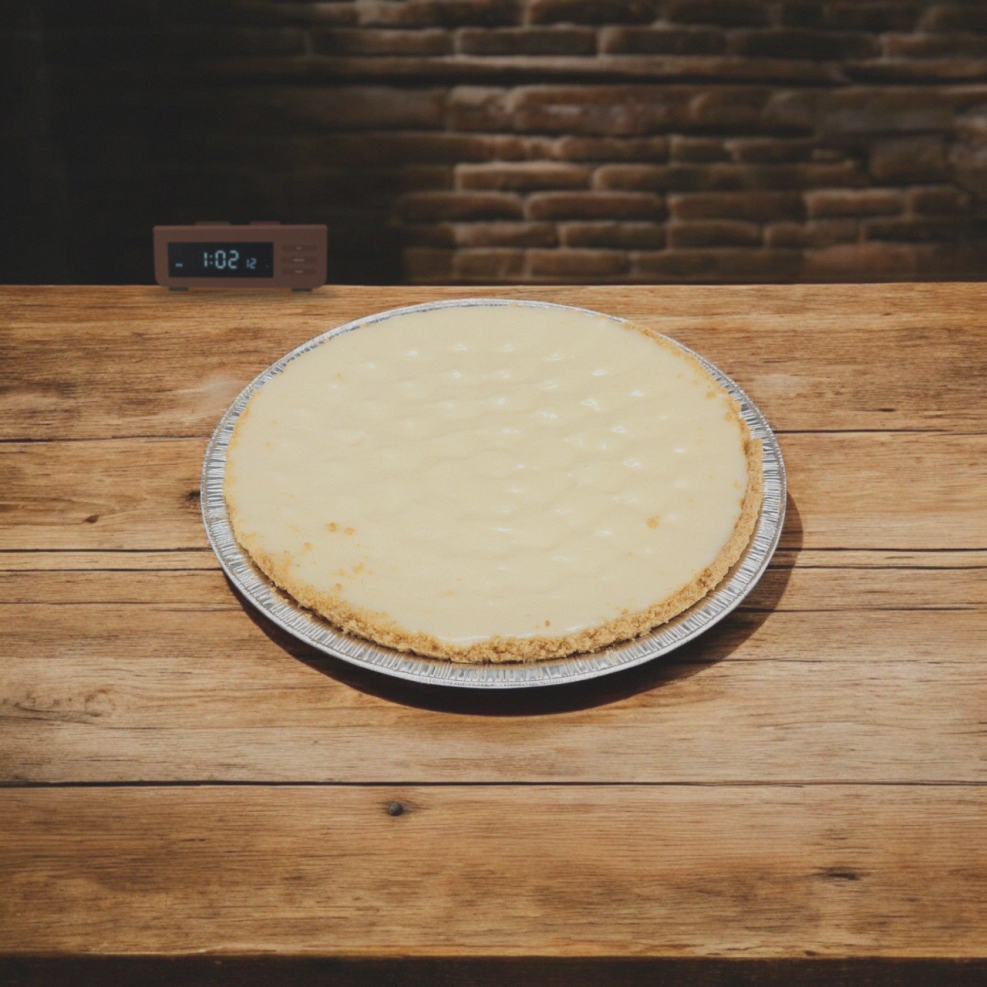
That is 1:02
